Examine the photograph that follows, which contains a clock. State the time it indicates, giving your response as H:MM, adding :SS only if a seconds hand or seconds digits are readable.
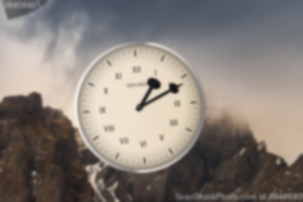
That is 1:11
